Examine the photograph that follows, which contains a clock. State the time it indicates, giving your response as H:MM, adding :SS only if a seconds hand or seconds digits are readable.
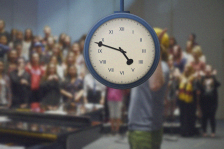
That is 4:48
